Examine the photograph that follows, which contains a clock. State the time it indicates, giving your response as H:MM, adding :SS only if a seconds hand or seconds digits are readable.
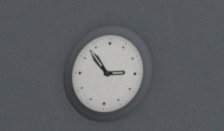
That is 2:53
